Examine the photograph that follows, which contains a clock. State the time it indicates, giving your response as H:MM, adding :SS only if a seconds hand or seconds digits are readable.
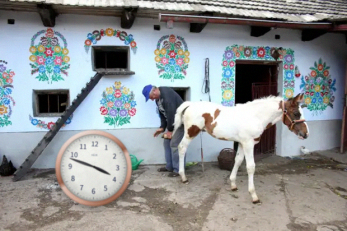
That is 3:48
